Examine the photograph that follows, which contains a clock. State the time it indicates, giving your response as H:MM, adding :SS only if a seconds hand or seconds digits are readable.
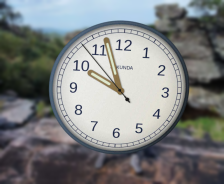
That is 9:56:53
